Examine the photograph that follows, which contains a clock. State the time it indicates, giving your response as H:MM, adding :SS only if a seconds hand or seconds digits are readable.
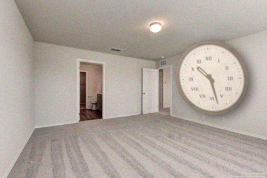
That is 10:28
